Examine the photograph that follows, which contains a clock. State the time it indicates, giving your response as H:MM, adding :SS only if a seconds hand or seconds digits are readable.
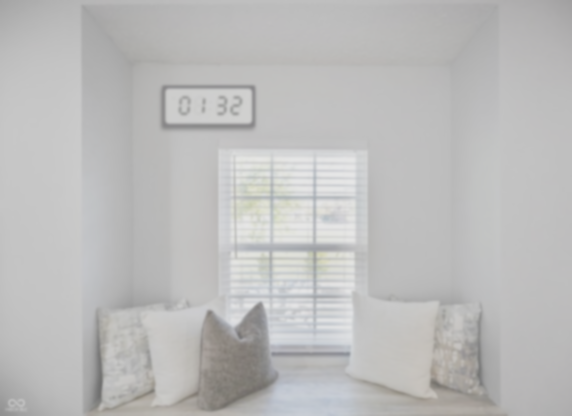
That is 1:32
